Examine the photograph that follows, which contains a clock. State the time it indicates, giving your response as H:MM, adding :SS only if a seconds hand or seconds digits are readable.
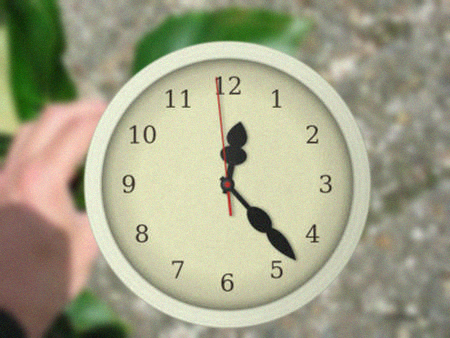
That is 12:22:59
